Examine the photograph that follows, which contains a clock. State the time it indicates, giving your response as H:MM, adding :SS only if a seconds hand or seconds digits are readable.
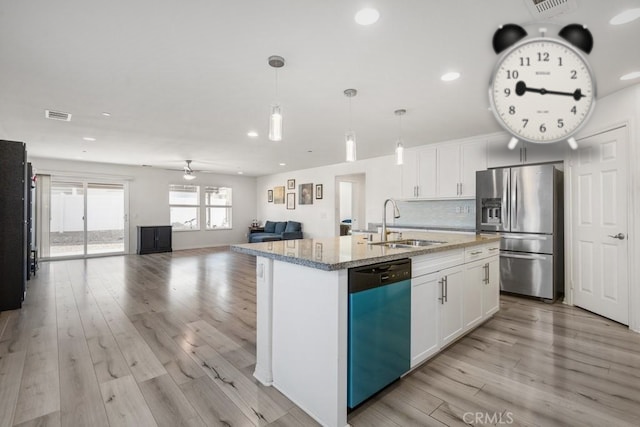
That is 9:16
